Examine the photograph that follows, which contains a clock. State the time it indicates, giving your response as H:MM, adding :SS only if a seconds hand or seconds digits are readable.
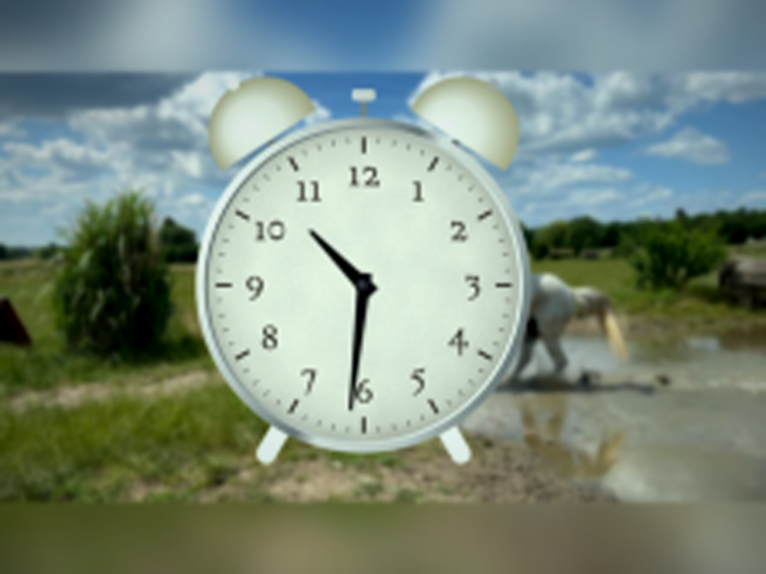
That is 10:31
